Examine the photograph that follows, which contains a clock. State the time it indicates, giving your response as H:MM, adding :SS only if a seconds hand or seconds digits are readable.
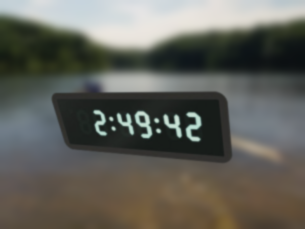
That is 2:49:42
